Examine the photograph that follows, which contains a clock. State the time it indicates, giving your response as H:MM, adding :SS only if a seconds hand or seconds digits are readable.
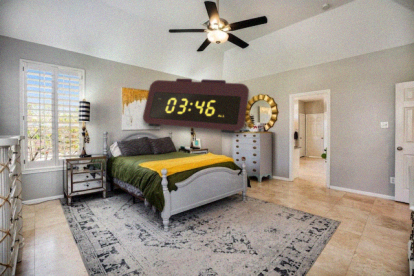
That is 3:46
